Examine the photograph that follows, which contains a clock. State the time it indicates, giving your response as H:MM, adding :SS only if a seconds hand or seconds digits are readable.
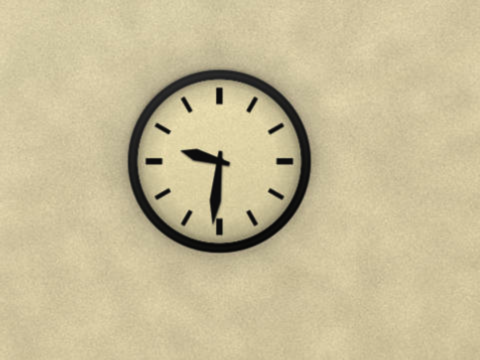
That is 9:31
